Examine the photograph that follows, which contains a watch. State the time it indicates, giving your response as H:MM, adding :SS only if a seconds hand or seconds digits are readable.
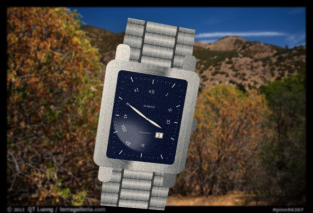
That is 3:50
